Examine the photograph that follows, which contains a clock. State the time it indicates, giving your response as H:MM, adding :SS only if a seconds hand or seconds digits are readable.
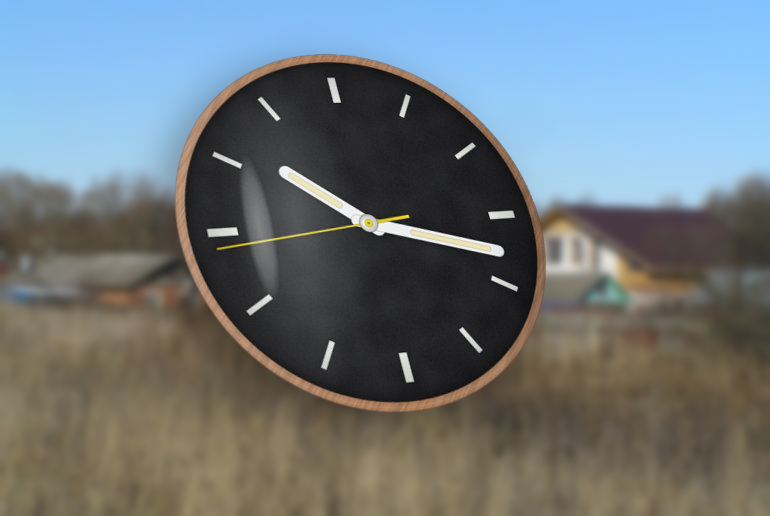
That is 10:17:44
